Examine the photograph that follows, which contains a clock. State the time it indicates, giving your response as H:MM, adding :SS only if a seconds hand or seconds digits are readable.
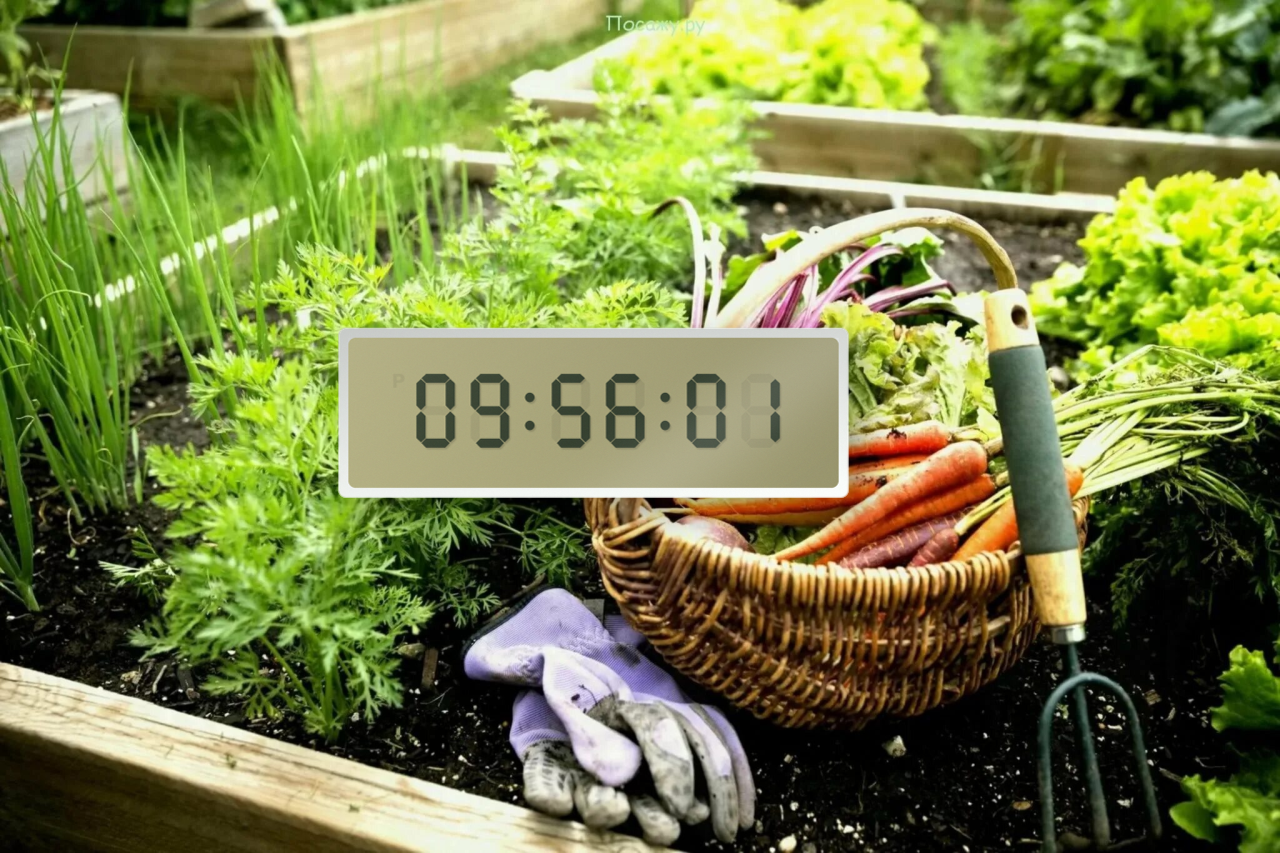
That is 9:56:01
